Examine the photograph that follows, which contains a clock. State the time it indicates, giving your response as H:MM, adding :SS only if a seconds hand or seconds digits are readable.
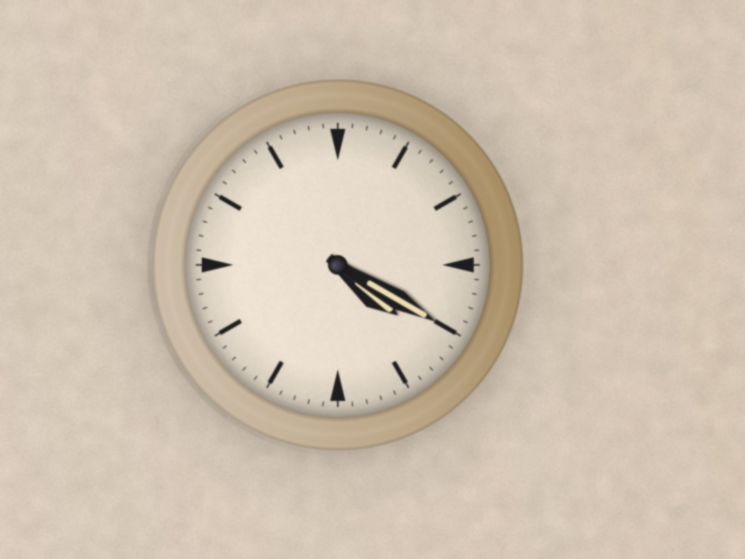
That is 4:20
